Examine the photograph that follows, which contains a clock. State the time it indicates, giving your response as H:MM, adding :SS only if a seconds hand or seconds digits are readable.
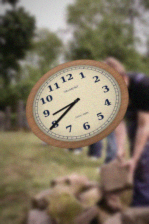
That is 8:40
